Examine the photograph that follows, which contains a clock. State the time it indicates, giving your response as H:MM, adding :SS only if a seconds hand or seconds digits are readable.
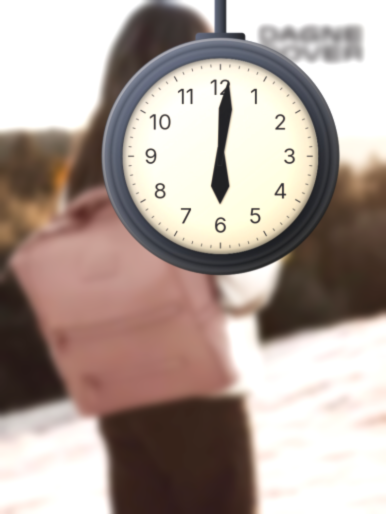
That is 6:01
